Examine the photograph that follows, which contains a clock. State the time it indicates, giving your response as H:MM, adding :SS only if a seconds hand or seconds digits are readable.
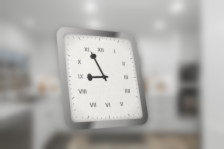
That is 8:56
